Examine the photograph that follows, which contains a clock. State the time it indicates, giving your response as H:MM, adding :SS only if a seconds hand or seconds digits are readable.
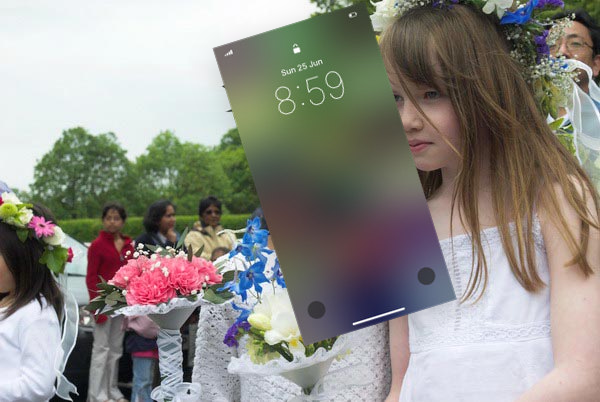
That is 8:59
